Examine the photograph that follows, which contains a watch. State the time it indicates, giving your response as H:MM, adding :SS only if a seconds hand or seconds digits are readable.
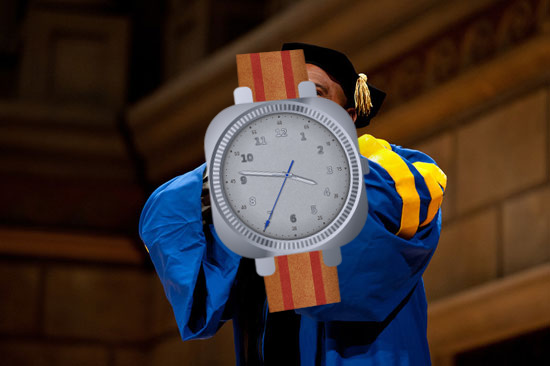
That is 3:46:35
